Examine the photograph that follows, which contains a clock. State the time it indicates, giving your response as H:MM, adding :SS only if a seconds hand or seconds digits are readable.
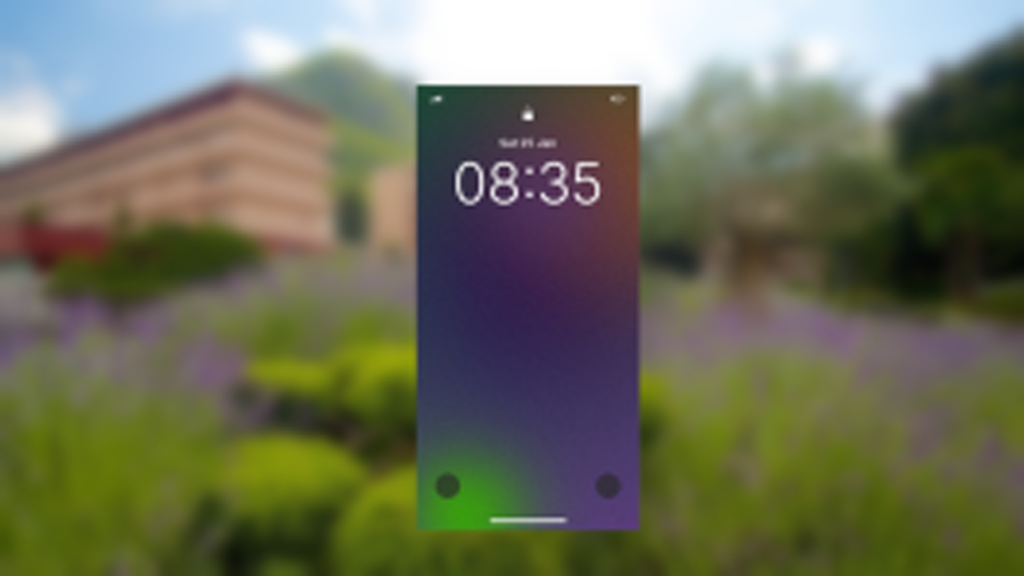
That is 8:35
